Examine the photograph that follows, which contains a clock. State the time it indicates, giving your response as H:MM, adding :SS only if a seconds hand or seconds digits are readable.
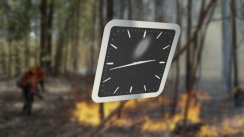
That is 2:43
